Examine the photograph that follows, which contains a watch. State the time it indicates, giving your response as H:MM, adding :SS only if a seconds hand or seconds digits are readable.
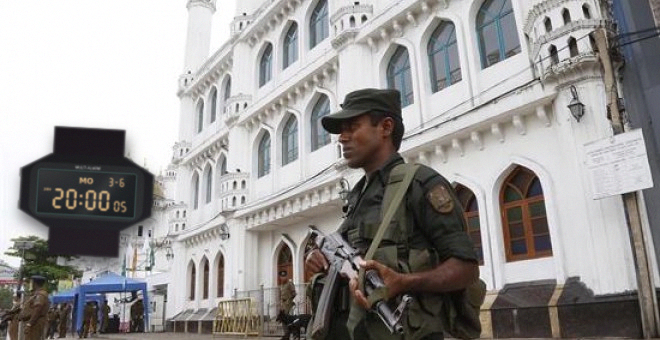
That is 20:00:05
